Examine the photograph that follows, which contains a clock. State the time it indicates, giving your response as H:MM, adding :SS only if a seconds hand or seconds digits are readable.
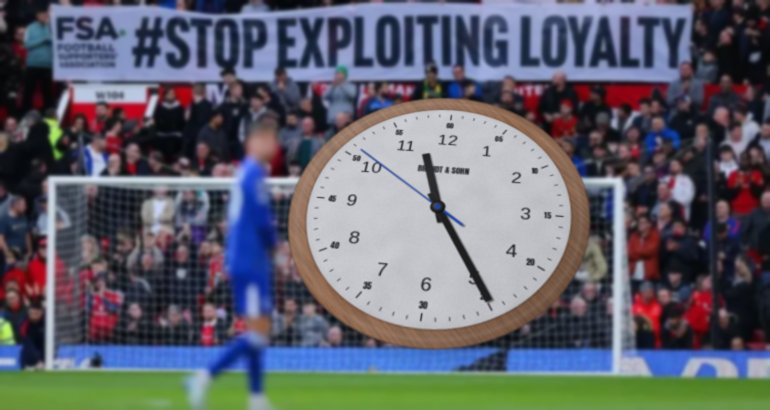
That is 11:24:51
